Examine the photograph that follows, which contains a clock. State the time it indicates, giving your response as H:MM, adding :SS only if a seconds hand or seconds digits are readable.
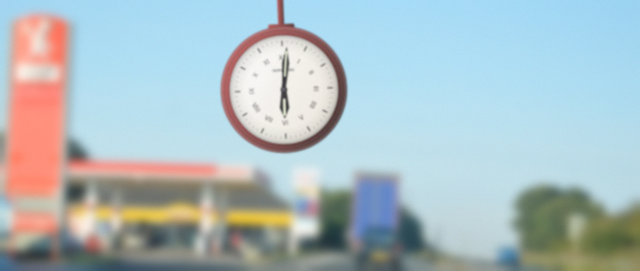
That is 6:01
